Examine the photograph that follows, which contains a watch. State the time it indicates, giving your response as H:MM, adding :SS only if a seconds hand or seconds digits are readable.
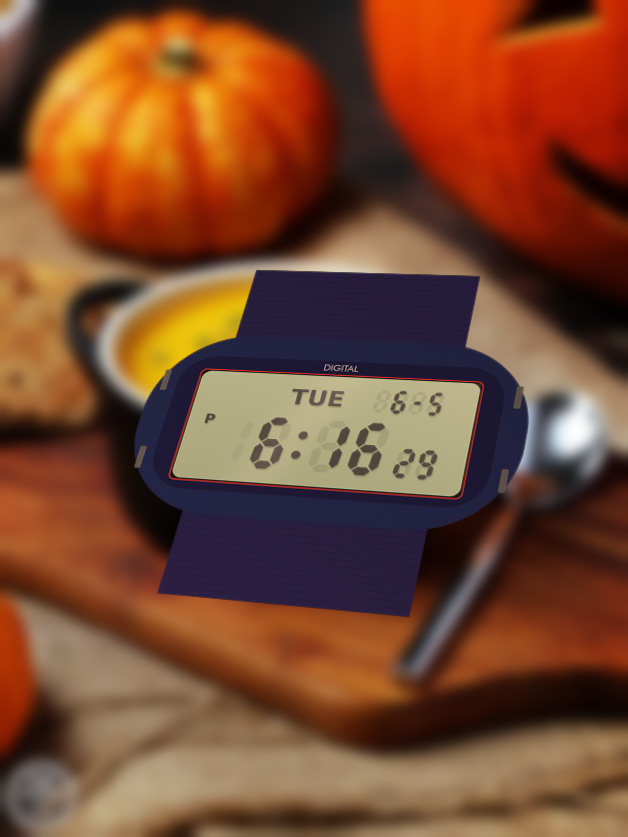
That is 6:16:29
